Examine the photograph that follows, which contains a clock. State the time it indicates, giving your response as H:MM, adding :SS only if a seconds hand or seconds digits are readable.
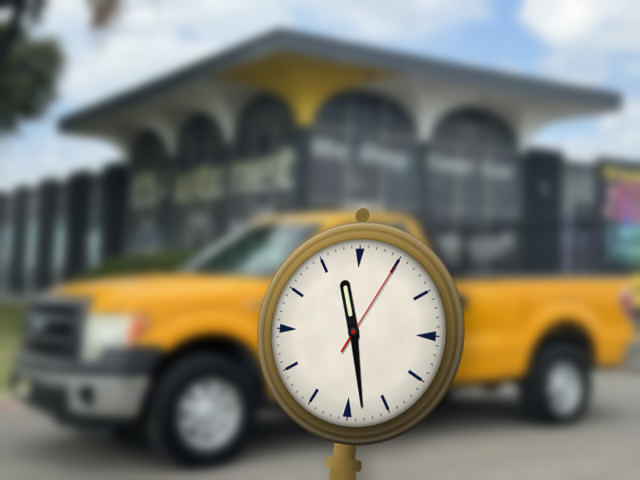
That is 11:28:05
